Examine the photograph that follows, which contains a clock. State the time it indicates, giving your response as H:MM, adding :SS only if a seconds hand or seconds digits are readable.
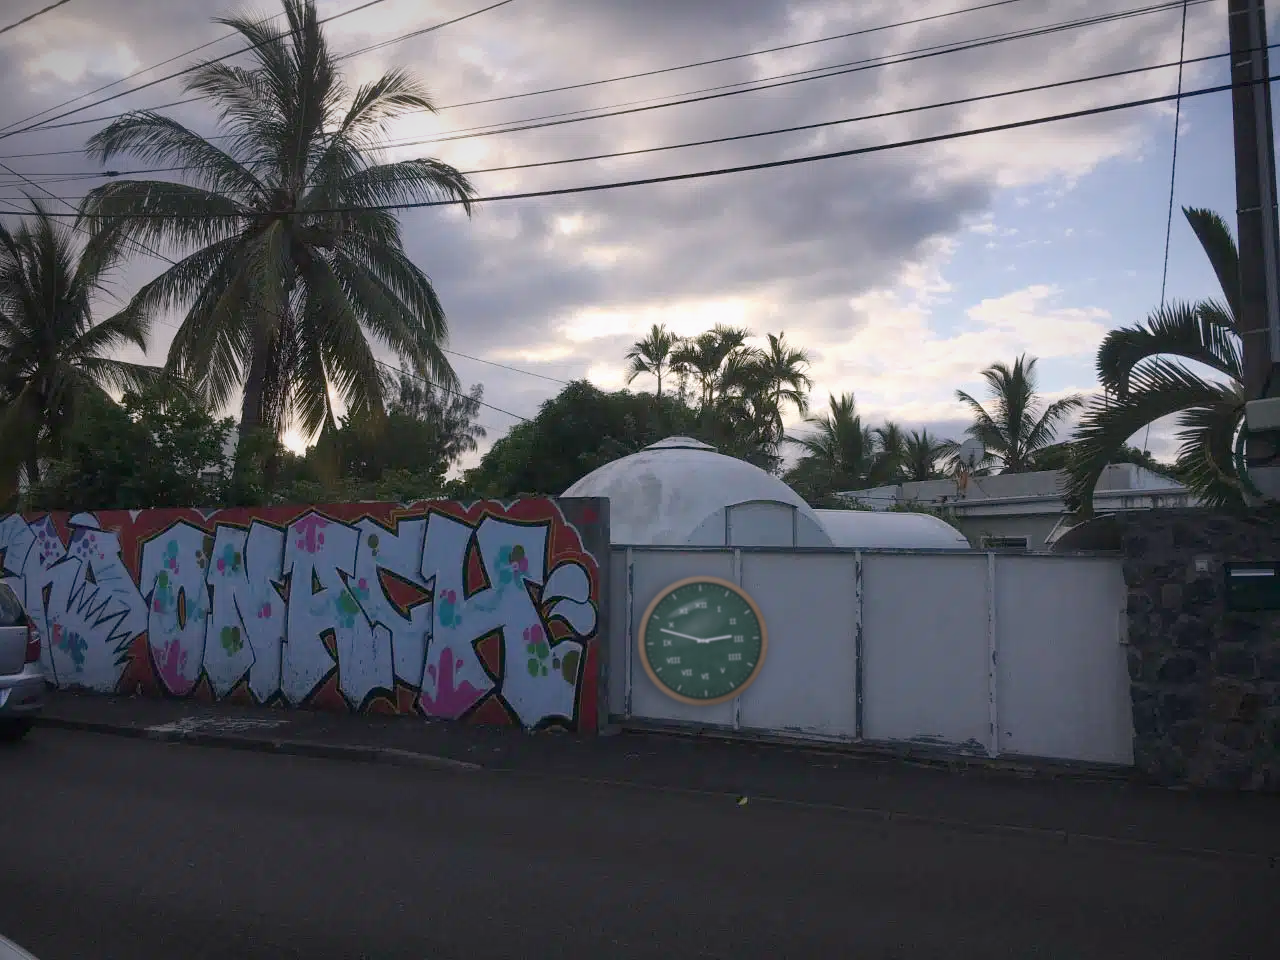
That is 2:48
